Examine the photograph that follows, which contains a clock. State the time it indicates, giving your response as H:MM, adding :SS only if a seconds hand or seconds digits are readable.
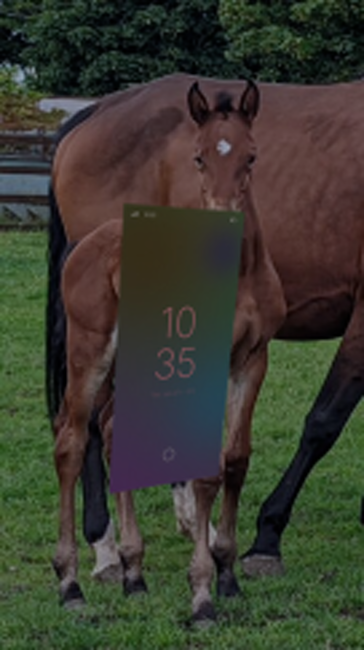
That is 10:35
